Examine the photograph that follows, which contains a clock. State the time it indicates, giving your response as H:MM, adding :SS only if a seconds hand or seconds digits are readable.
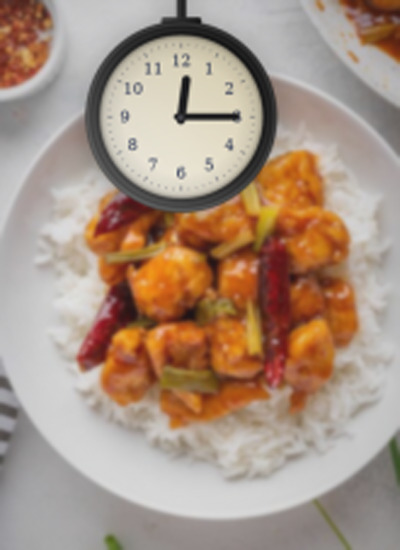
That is 12:15
